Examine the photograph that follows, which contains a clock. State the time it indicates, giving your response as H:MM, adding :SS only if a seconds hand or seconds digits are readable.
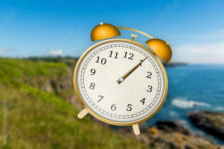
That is 1:05
